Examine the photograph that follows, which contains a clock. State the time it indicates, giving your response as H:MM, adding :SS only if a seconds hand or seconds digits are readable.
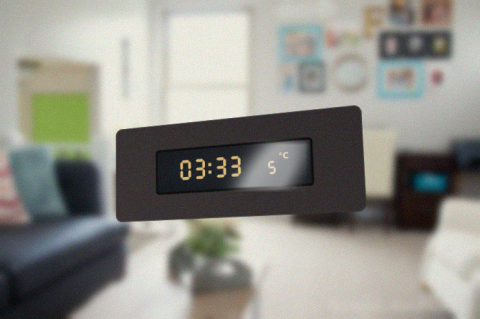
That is 3:33
